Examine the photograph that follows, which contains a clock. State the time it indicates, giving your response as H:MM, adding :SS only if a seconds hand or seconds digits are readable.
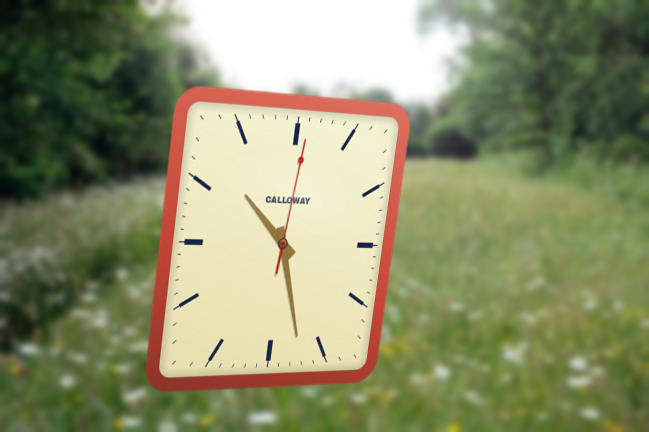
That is 10:27:01
